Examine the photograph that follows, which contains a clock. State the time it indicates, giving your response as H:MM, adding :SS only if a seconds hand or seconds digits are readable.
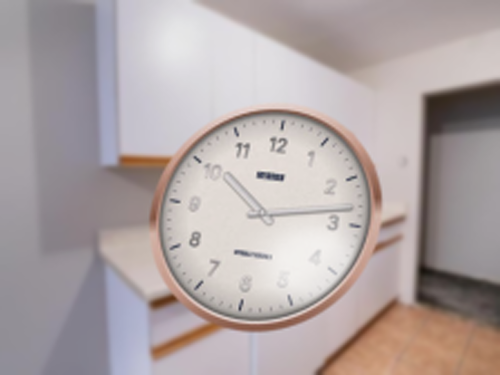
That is 10:13
